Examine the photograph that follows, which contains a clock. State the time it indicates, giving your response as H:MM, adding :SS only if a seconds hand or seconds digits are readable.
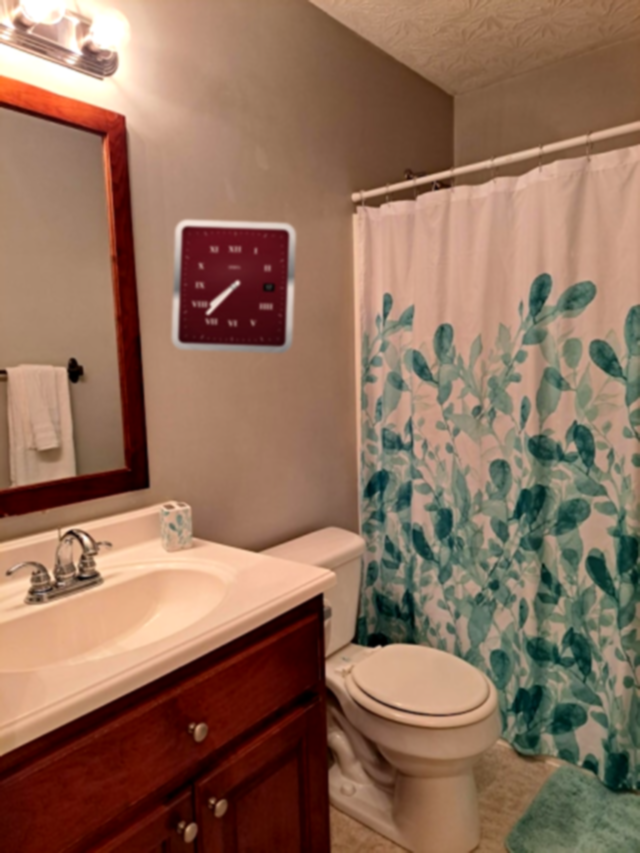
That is 7:37
